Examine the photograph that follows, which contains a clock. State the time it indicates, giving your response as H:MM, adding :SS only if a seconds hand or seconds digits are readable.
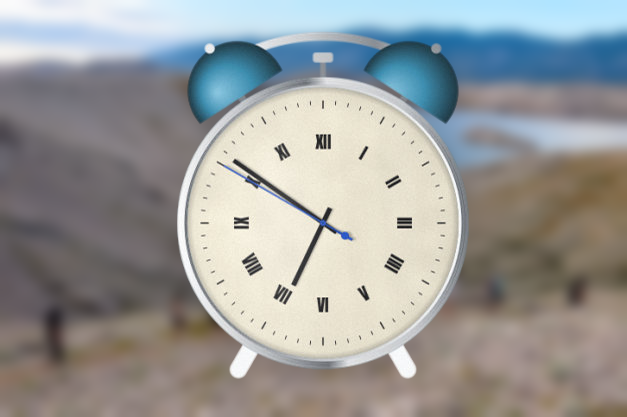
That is 6:50:50
